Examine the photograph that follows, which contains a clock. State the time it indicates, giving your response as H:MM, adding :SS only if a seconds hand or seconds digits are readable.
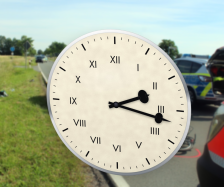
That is 2:17
